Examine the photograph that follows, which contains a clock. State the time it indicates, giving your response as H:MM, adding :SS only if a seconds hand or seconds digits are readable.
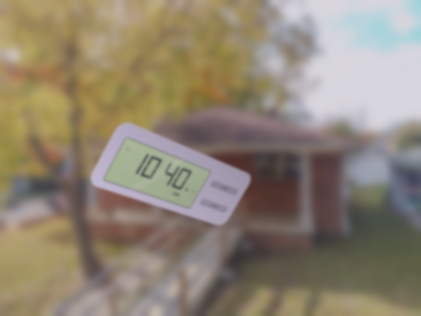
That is 10:40
